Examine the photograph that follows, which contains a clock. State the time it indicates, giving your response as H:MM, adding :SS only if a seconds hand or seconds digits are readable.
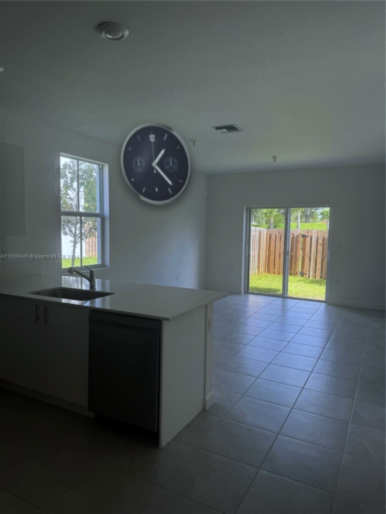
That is 1:23
